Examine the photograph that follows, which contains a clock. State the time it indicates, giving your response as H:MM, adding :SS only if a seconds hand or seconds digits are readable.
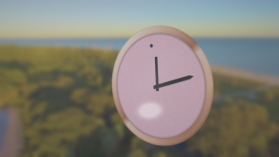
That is 12:14
